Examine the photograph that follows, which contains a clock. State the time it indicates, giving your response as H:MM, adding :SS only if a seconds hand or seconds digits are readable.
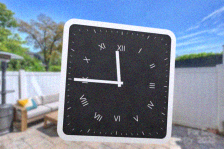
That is 11:45
